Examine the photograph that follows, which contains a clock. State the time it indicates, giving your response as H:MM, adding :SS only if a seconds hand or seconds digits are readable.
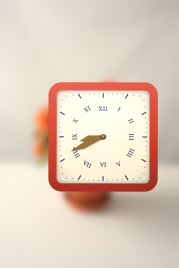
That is 8:41
